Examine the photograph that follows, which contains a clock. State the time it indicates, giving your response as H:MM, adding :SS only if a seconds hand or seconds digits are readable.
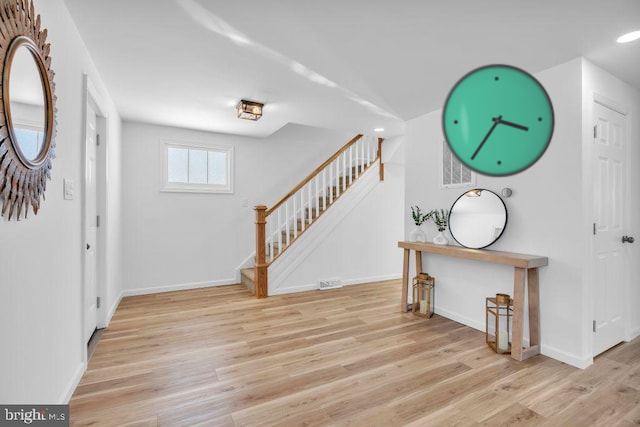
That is 3:36
